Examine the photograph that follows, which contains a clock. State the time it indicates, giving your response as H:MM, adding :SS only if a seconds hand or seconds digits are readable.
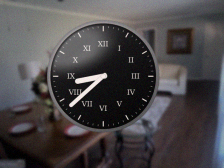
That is 8:38
